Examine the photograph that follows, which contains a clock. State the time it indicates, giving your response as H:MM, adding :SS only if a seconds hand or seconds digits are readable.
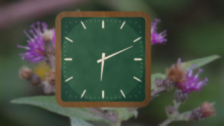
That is 6:11
